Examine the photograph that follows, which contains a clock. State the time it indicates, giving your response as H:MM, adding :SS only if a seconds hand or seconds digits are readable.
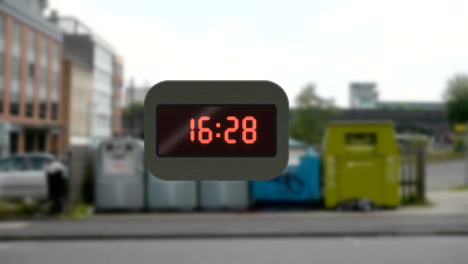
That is 16:28
